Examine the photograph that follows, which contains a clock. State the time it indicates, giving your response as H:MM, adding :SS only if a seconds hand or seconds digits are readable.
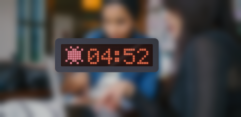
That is 4:52
